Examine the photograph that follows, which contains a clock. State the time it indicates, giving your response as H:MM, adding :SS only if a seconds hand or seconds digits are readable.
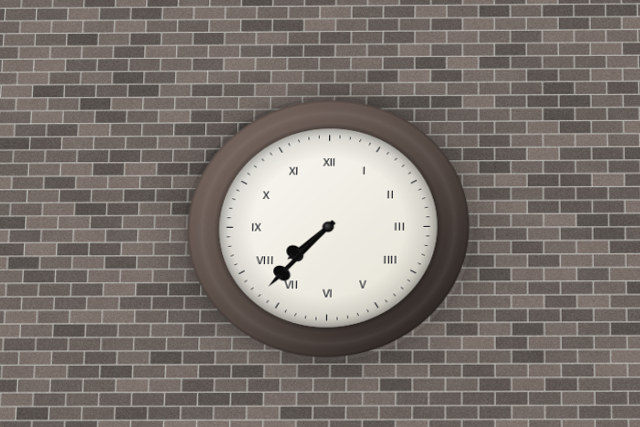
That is 7:37
